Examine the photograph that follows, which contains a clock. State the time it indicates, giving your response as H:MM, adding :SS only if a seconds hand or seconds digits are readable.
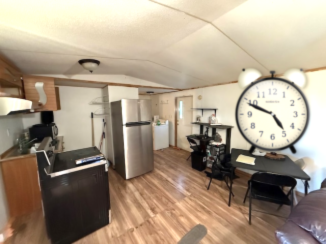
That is 4:49
